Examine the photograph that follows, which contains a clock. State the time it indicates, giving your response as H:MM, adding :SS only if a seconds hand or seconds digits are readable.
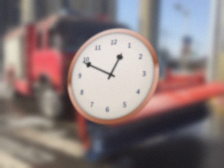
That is 12:49
